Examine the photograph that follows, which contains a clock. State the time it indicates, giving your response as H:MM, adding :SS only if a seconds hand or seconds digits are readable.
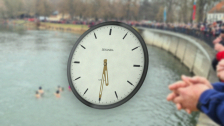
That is 5:30
